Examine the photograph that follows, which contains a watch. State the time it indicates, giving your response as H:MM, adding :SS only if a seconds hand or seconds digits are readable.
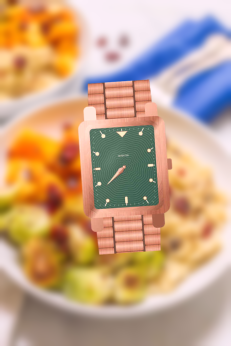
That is 7:38
